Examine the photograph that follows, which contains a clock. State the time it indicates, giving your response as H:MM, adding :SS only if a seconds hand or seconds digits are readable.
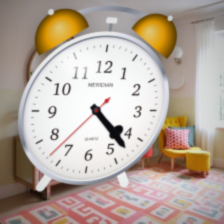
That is 4:22:37
